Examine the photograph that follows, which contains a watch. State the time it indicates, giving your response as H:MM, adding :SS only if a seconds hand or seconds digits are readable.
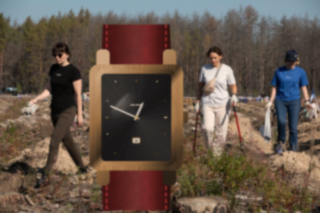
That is 12:49
